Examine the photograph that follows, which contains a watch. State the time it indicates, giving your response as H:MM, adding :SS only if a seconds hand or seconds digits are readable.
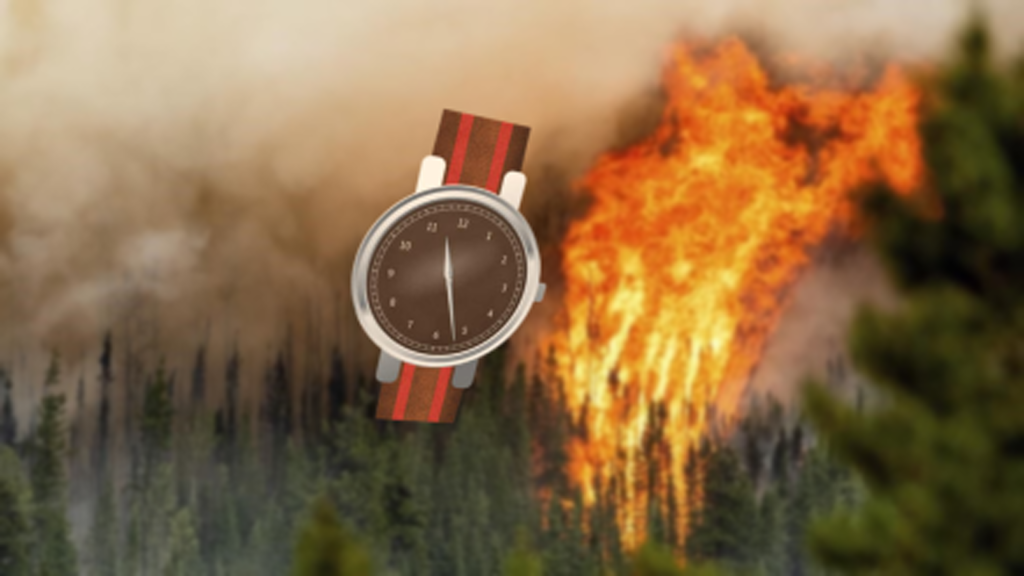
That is 11:27
